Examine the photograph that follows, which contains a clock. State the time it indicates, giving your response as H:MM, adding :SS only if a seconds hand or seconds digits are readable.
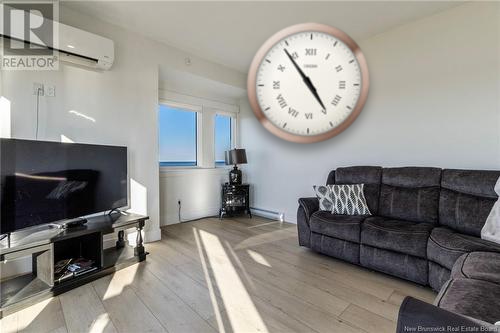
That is 4:54
